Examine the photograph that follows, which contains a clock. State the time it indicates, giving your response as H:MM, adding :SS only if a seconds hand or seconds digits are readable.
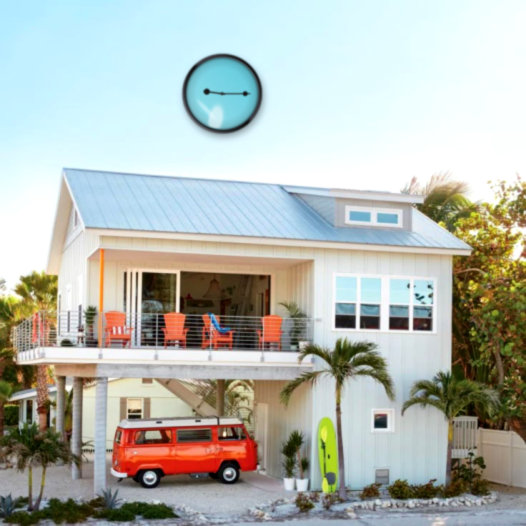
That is 9:15
